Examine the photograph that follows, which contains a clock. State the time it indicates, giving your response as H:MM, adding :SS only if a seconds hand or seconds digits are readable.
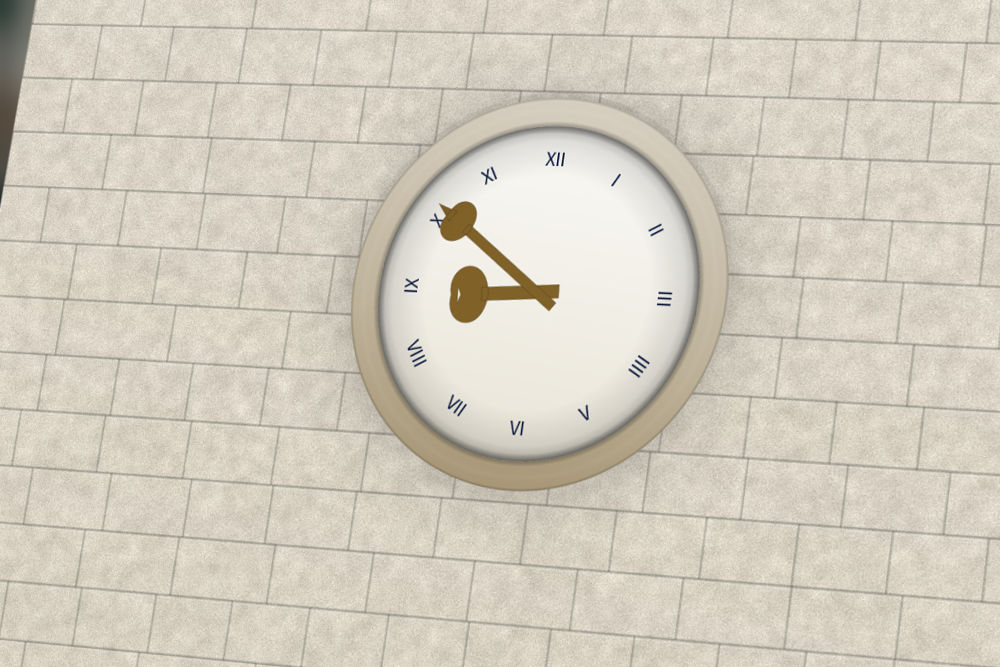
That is 8:51
